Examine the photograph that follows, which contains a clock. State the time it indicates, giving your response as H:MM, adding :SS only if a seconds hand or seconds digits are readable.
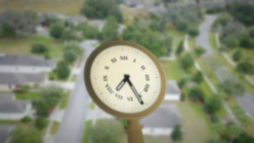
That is 7:26
